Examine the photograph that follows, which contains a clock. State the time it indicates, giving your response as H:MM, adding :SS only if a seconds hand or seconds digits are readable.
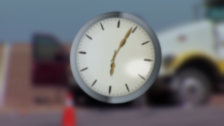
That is 6:04
